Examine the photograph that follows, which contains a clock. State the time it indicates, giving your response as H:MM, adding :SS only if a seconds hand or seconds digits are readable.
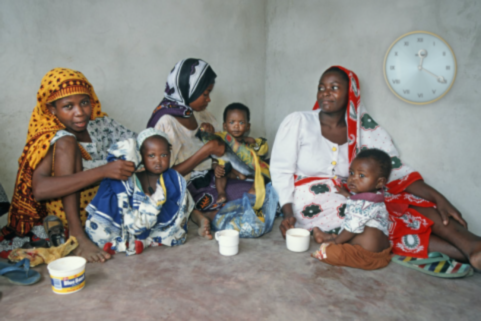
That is 12:20
